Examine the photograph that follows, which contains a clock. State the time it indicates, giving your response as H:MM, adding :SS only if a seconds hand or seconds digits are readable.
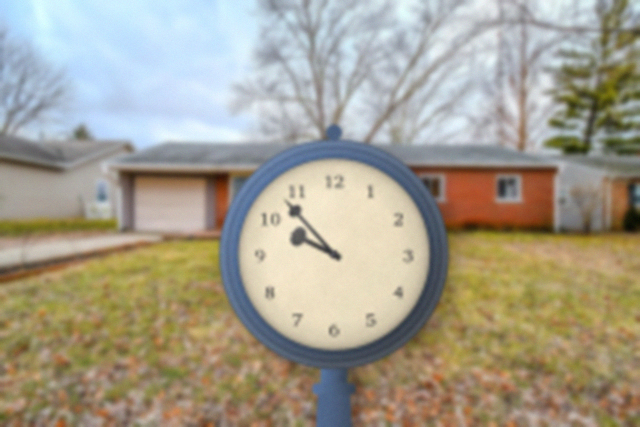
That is 9:53
